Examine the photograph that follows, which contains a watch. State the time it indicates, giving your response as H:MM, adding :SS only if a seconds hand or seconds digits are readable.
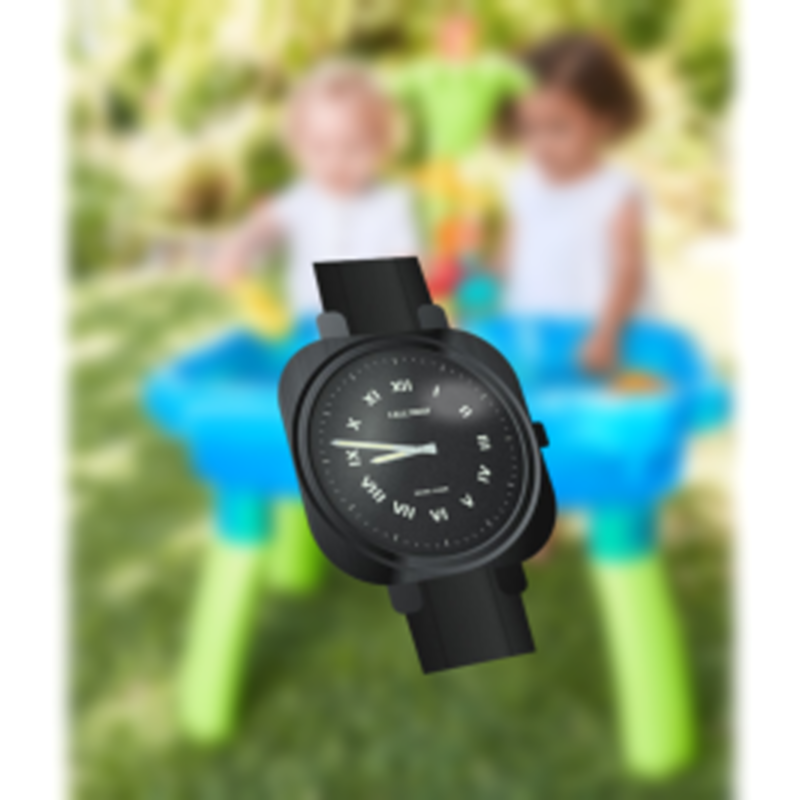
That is 8:47
